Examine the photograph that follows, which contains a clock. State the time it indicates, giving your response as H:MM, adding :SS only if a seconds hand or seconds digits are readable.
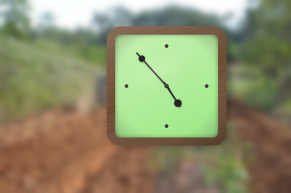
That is 4:53
